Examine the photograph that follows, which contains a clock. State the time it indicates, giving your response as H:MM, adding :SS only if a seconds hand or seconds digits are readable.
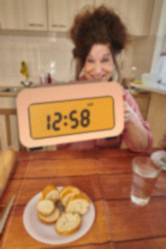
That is 12:58
